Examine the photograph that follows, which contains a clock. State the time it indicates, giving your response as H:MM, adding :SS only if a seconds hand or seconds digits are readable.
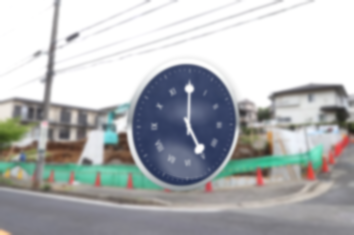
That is 5:00
